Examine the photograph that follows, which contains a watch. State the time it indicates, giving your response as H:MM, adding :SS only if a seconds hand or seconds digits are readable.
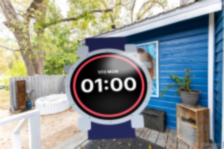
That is 1:00
